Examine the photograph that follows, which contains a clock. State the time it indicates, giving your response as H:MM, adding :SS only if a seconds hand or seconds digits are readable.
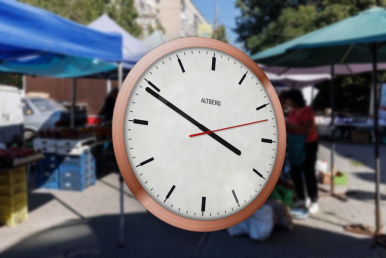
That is 3:49:12
